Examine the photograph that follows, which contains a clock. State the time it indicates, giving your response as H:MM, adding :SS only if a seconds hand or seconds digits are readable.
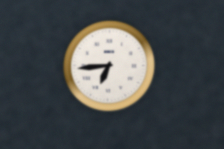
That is 6:44
